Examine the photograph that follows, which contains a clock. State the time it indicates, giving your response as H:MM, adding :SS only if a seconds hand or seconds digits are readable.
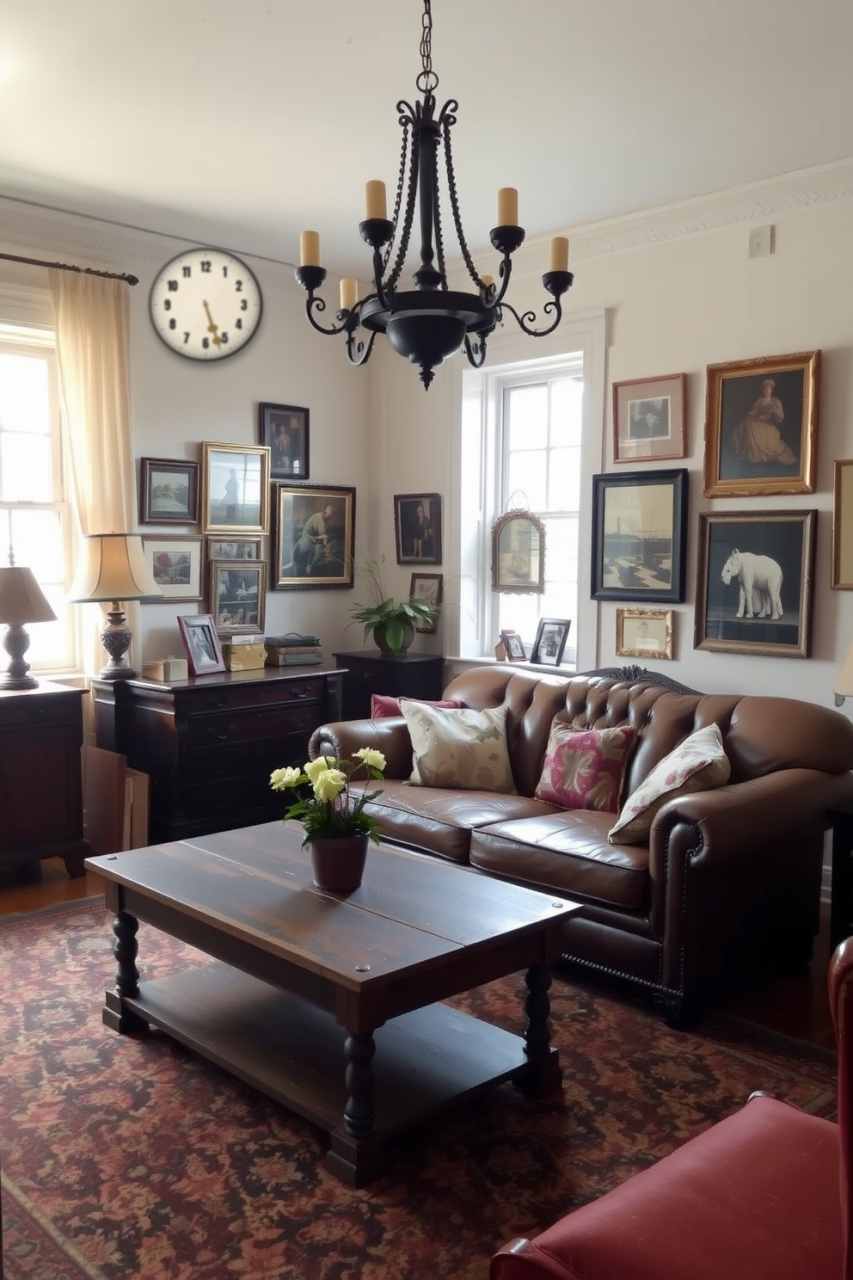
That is 5:27
